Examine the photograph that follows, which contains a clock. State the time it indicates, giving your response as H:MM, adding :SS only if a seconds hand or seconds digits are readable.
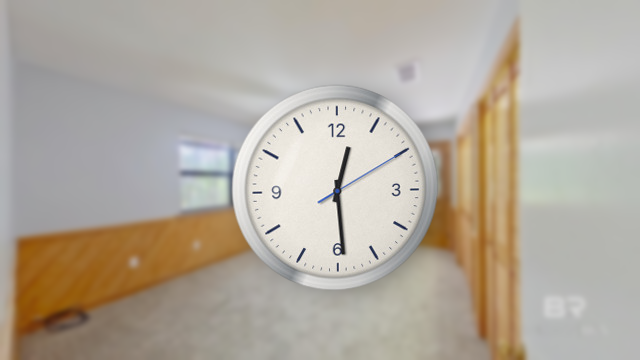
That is 12:29:10
